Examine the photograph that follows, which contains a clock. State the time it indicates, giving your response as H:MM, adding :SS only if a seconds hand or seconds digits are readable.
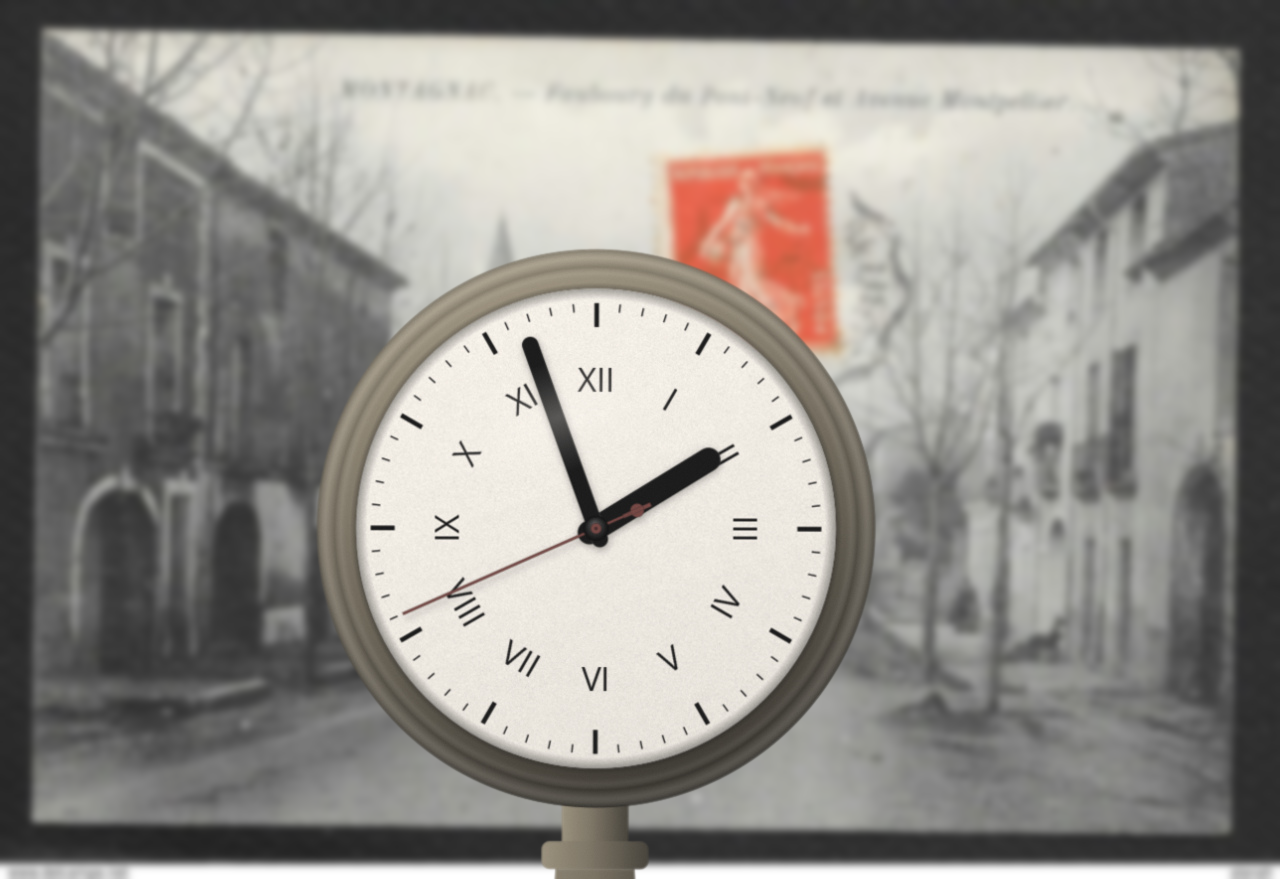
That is 1:56:41
